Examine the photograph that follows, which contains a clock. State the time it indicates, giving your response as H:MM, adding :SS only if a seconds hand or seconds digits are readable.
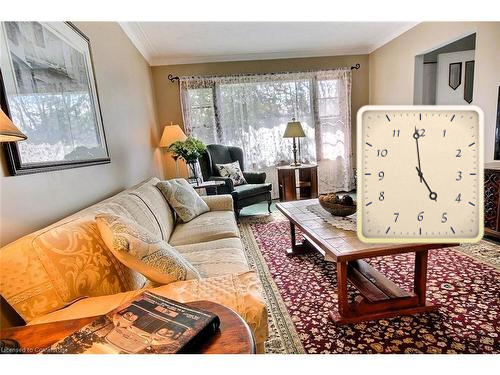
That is 4:59
